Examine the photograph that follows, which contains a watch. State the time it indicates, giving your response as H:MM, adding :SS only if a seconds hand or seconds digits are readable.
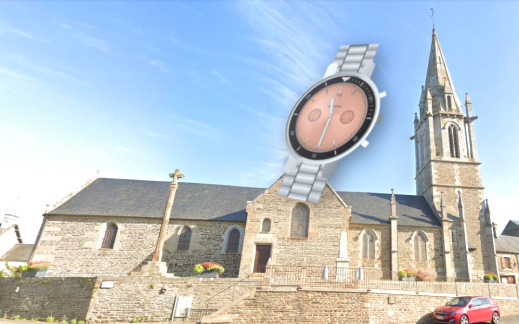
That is 11:30
